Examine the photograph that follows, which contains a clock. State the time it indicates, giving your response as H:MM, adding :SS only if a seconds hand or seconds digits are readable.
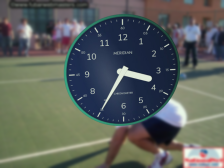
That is 3:35
